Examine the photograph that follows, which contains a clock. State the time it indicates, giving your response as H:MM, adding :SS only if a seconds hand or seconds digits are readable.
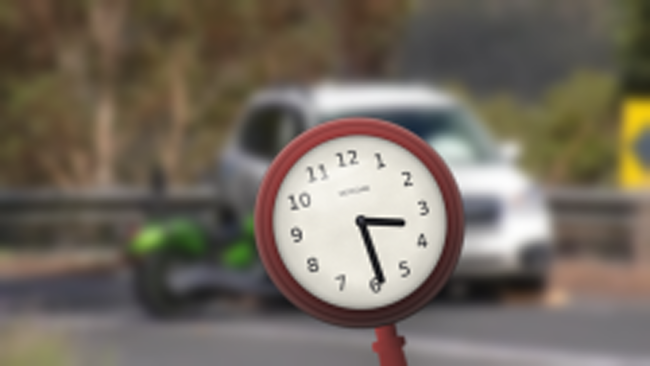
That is 3:29
